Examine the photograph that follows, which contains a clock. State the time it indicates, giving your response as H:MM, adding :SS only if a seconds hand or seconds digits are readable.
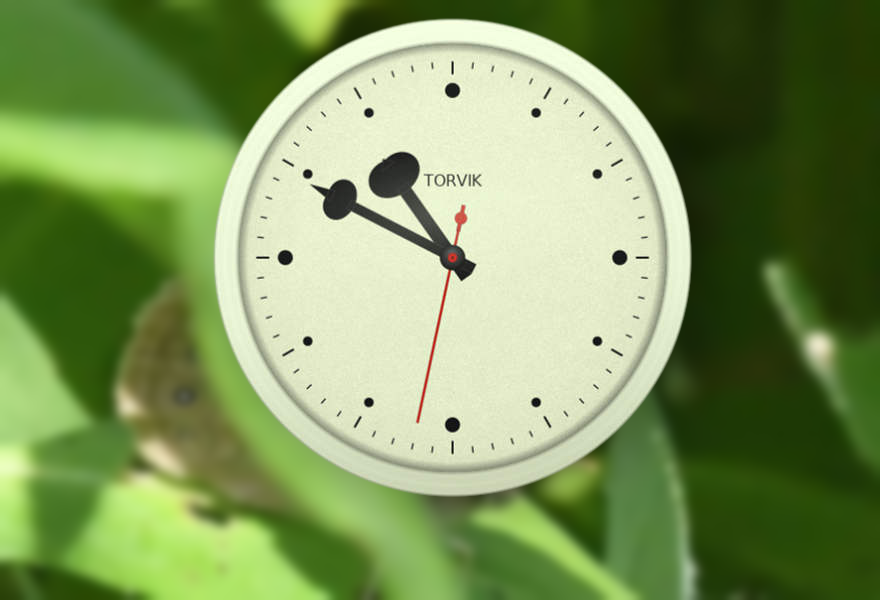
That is 10:49:32
